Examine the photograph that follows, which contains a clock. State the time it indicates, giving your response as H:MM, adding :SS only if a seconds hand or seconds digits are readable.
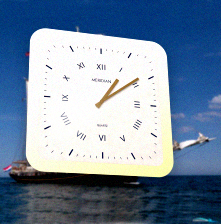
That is 1:09
